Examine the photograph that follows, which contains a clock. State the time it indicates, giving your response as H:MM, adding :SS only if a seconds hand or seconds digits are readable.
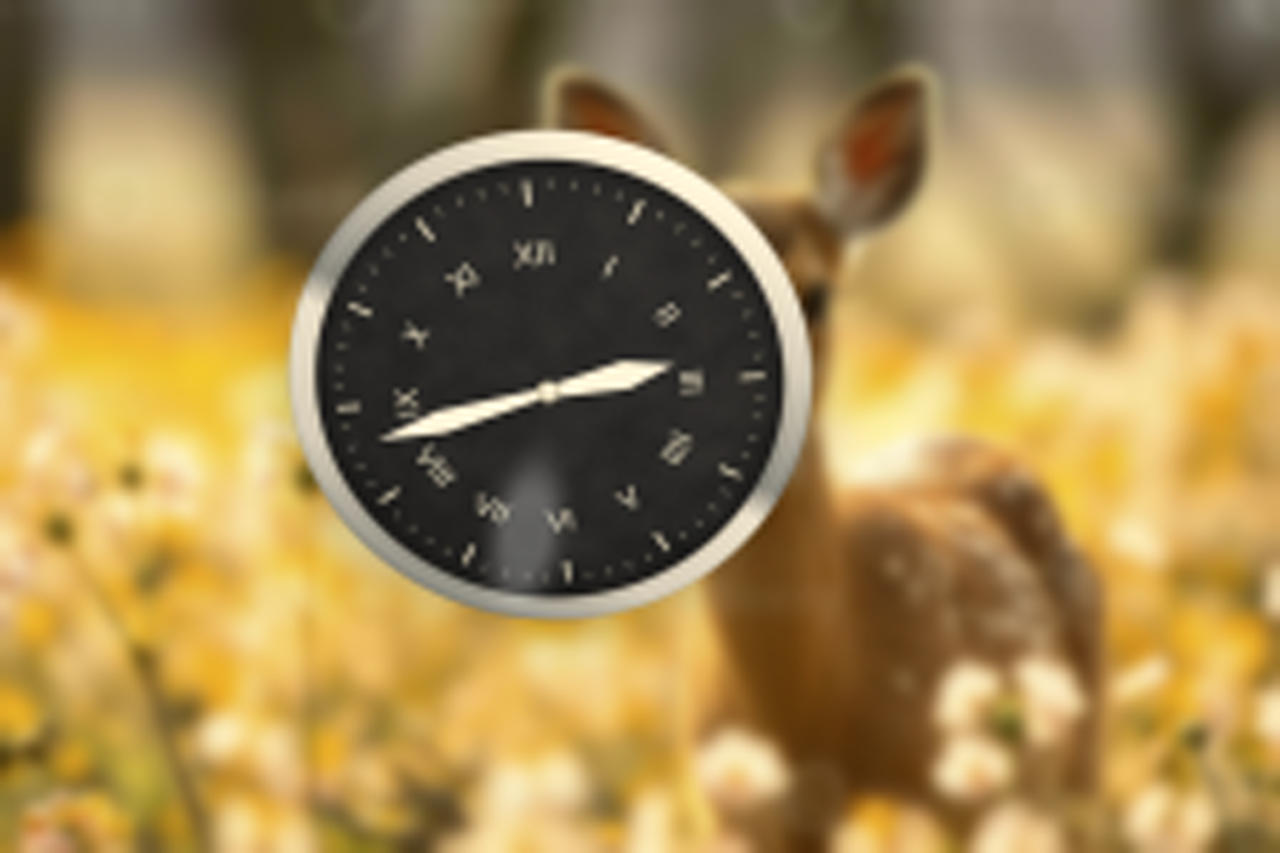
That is 2:43
